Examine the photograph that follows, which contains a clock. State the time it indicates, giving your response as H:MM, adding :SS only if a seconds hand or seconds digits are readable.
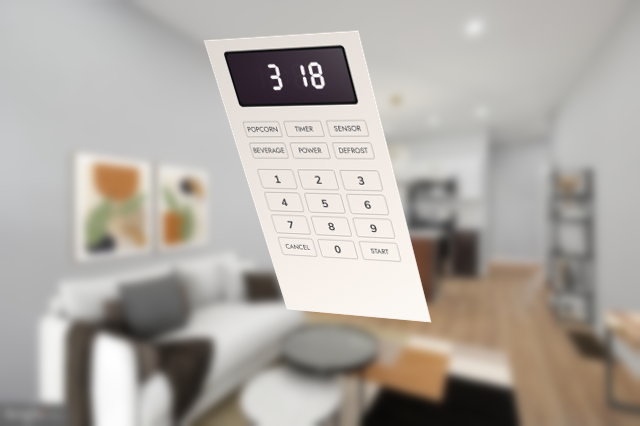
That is 3:18
